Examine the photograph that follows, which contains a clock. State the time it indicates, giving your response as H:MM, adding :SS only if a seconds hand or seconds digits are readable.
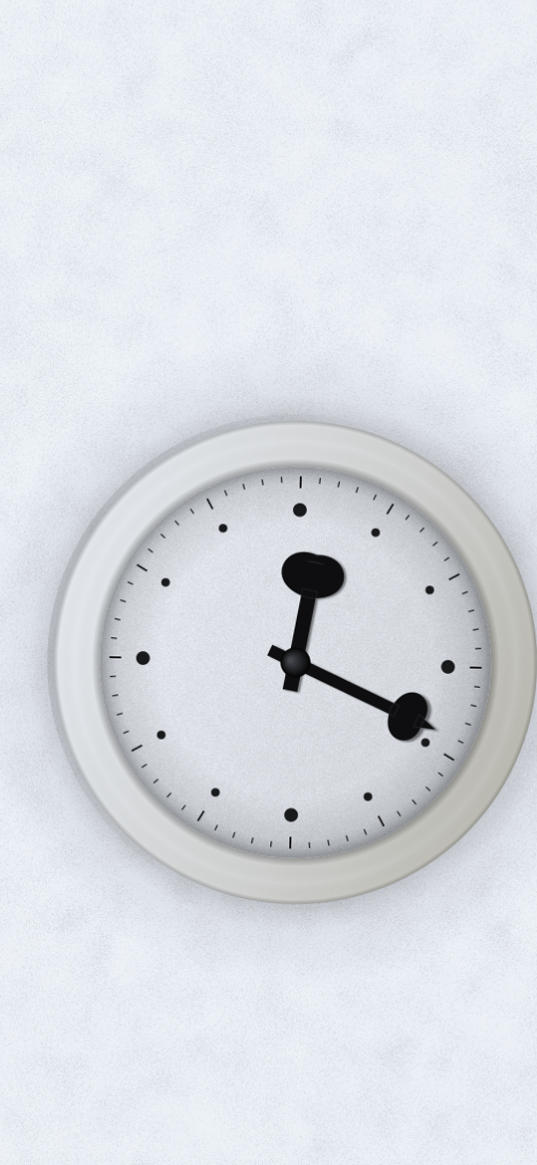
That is 12:19
